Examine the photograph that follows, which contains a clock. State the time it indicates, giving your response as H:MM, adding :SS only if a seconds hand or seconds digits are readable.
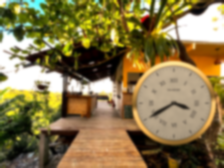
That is 3:40
